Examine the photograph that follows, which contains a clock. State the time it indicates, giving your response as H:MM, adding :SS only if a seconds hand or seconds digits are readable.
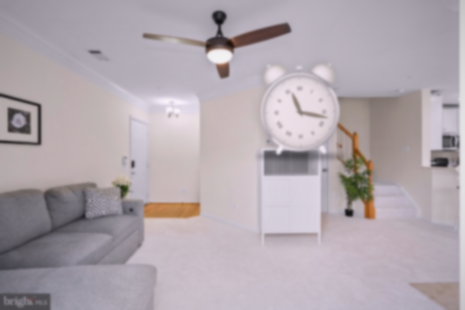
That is 11:17
